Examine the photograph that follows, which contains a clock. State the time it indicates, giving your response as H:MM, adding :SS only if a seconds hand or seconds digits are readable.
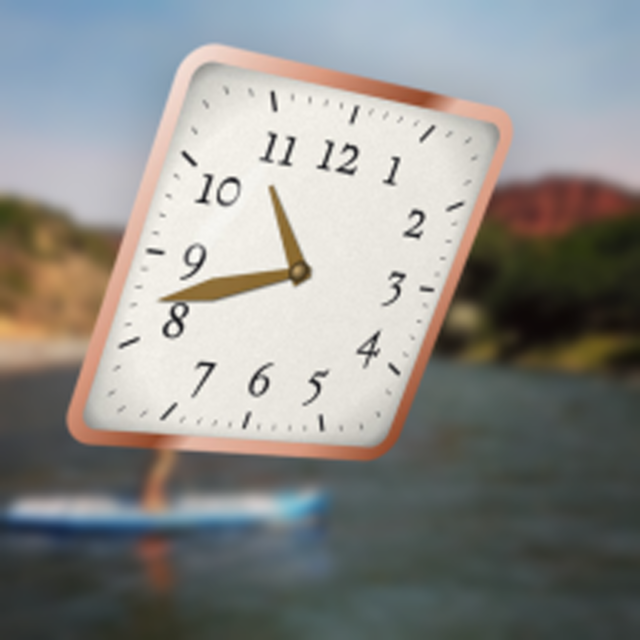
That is 10:42
